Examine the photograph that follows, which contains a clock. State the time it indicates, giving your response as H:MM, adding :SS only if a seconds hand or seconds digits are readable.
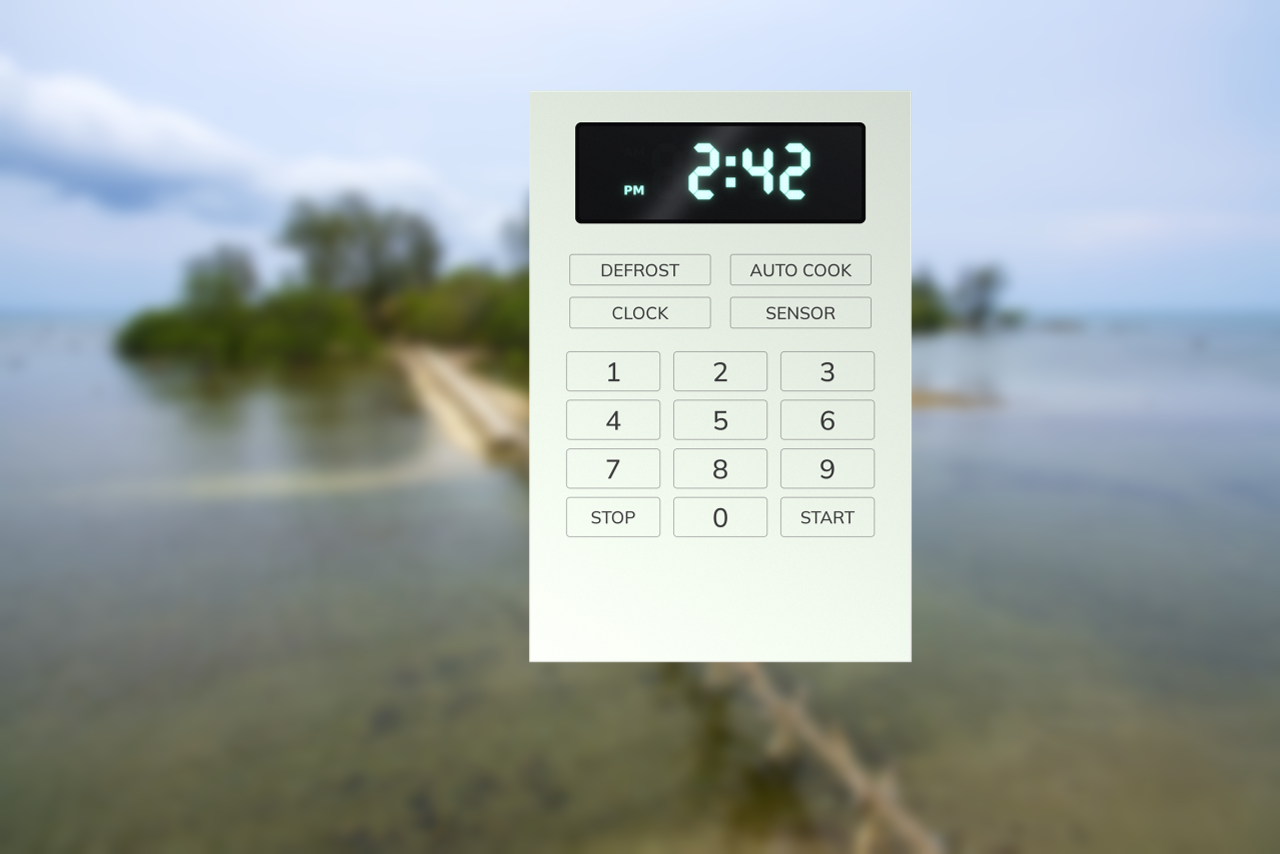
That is 2:42
